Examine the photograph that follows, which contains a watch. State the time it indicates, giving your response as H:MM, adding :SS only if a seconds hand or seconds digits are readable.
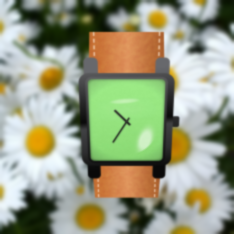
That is 10:35
